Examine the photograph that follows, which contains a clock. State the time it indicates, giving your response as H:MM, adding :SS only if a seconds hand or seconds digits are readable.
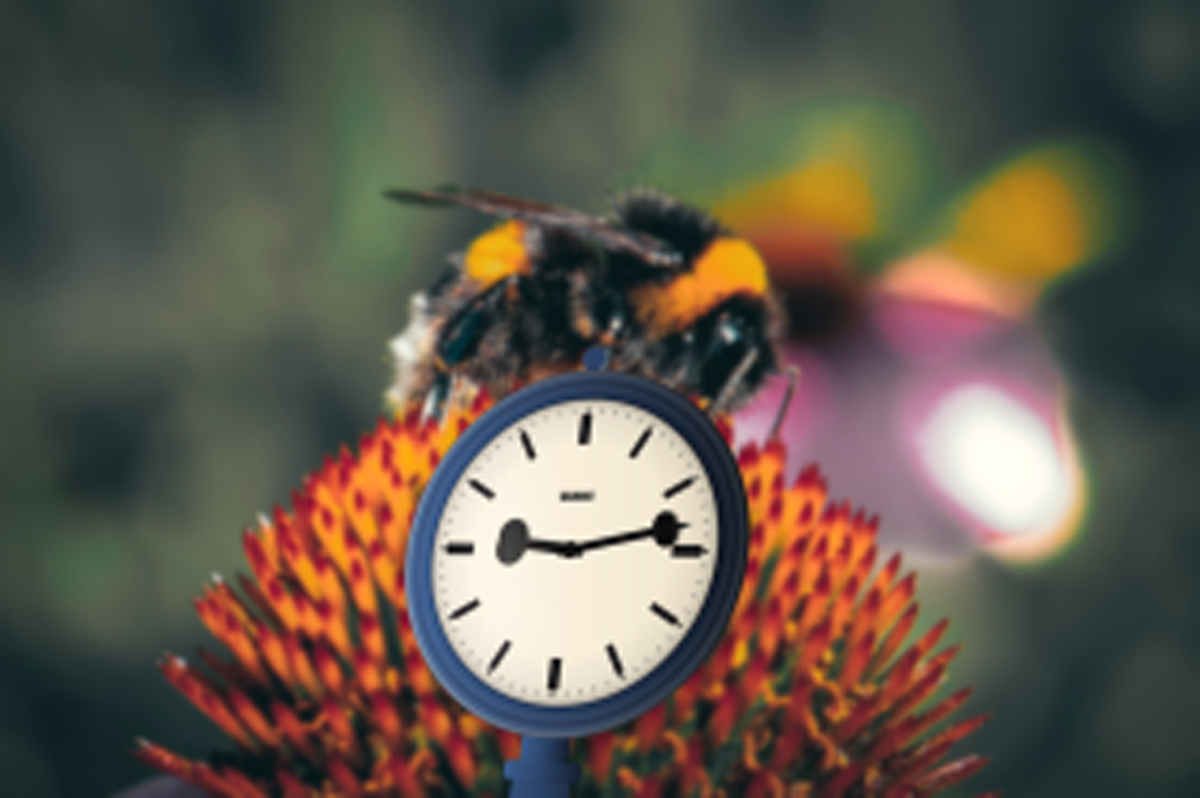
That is 9:13
